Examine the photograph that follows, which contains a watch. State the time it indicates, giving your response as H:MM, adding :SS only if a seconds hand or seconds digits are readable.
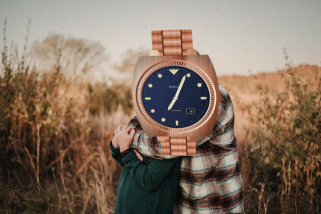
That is 7:04
